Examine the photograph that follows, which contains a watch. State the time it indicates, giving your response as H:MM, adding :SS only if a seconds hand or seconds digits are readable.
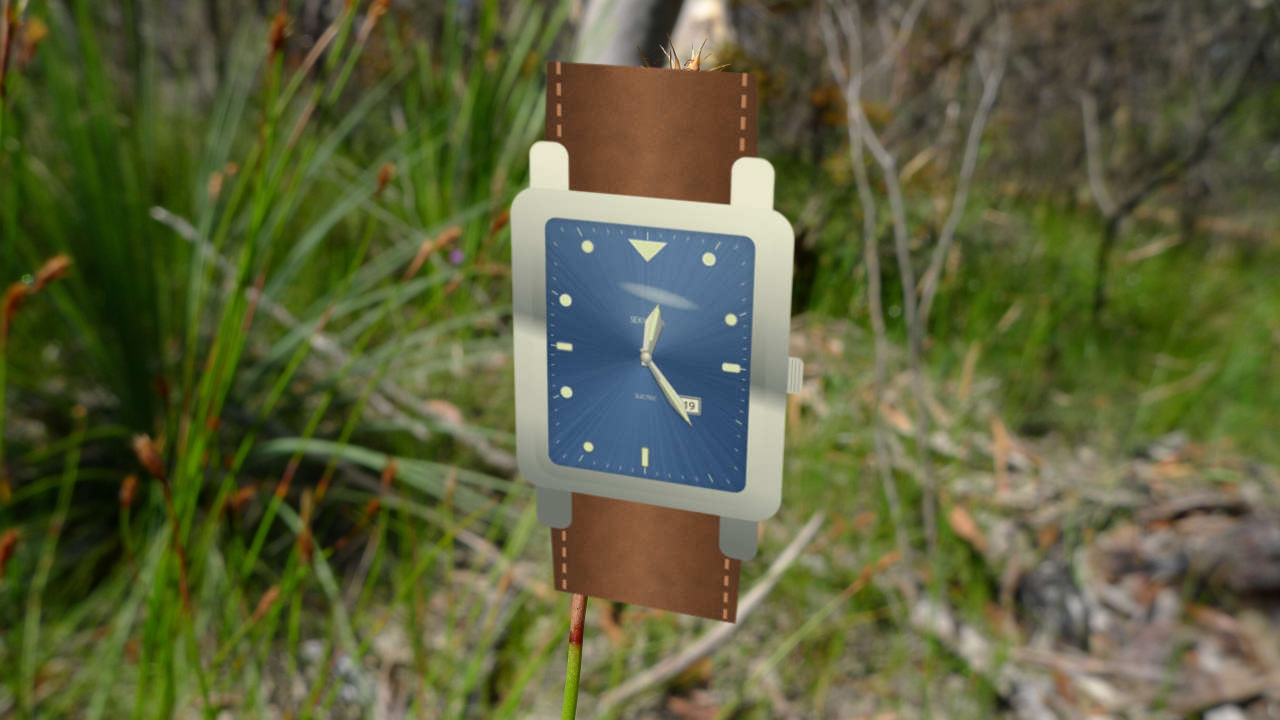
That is 12:24
